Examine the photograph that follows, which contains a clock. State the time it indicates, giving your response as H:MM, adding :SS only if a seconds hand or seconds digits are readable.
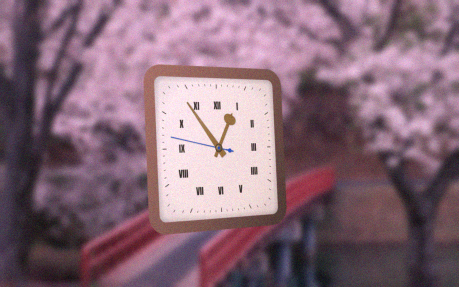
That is 12:53:47
